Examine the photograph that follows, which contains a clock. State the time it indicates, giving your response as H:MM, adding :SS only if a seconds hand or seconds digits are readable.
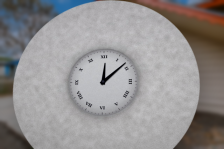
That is 12:08
